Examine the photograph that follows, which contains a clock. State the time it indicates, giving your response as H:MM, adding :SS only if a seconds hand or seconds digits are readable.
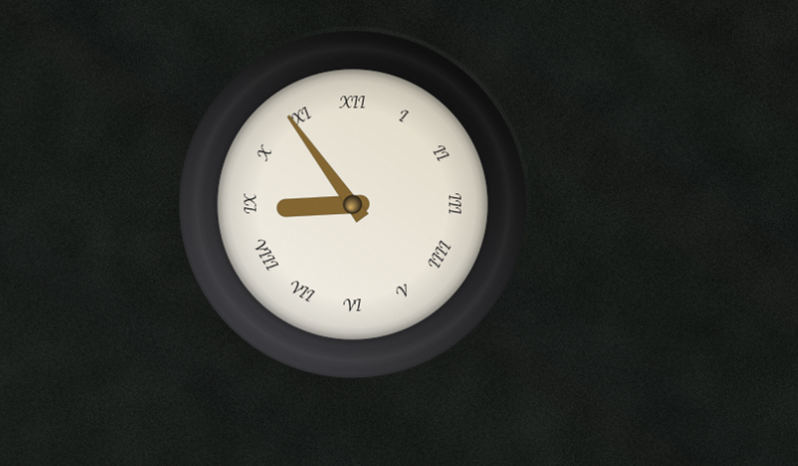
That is 8:54
